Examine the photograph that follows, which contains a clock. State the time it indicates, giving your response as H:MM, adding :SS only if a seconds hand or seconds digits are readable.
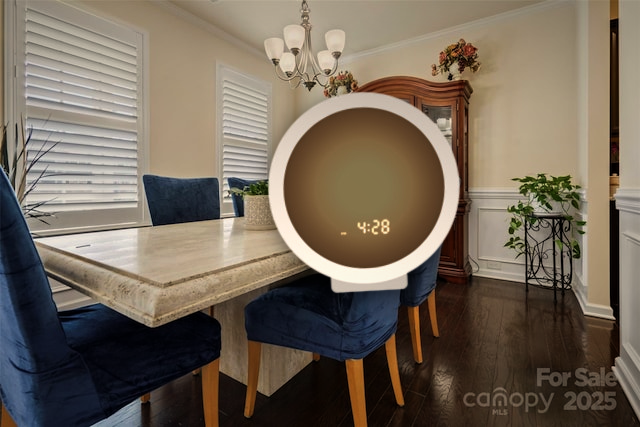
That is 4:28
